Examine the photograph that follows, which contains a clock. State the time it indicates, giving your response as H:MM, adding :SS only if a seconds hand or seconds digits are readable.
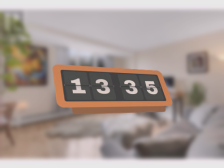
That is 13:35
